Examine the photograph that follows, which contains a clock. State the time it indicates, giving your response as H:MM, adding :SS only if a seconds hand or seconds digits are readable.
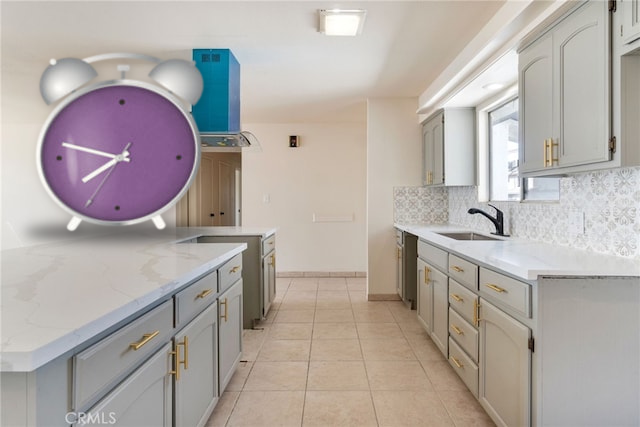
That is 7:47:35
